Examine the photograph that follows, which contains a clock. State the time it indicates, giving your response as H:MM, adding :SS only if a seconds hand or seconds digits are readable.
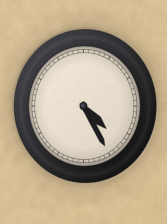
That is 4:25
